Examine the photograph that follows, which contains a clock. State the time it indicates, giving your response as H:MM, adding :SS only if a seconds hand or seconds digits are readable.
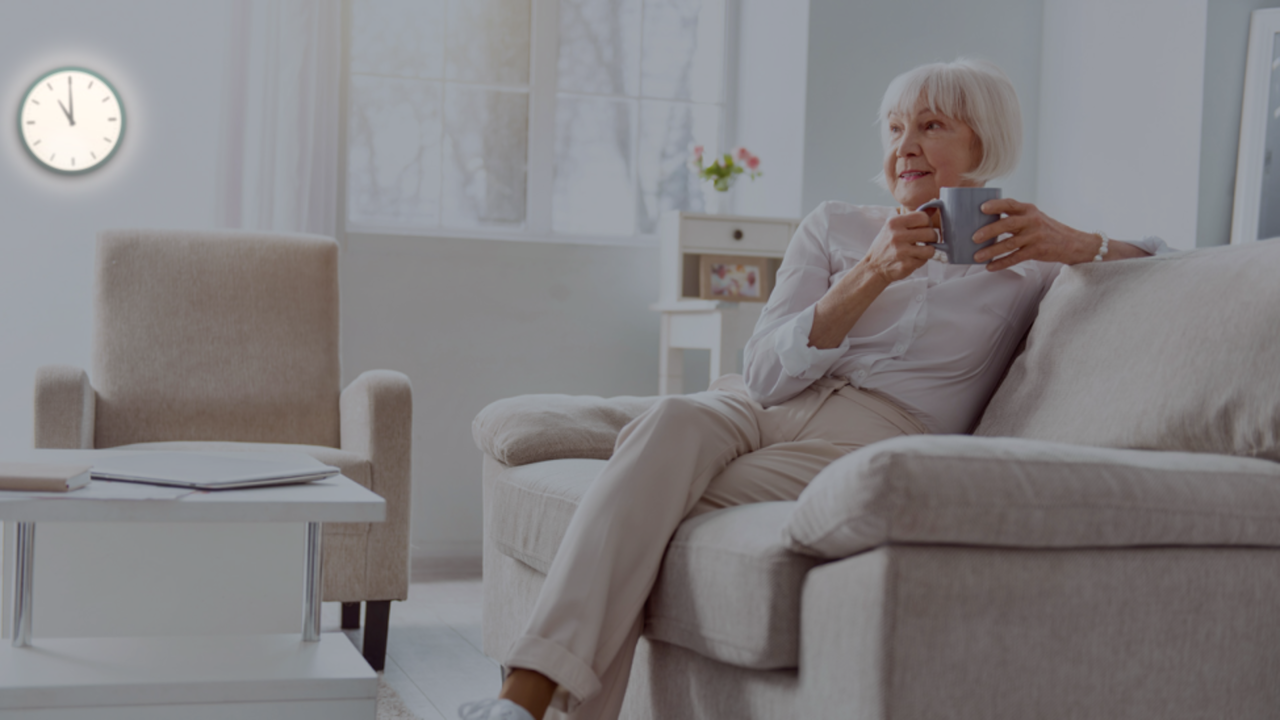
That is 11:00
